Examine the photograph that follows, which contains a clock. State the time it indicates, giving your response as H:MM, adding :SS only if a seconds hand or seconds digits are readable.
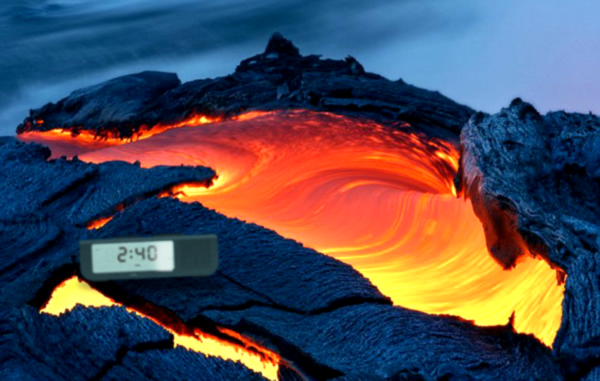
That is 2:40
